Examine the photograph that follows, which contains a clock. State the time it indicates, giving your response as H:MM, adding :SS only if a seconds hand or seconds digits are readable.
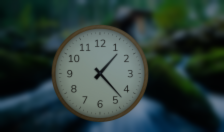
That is 1:23
